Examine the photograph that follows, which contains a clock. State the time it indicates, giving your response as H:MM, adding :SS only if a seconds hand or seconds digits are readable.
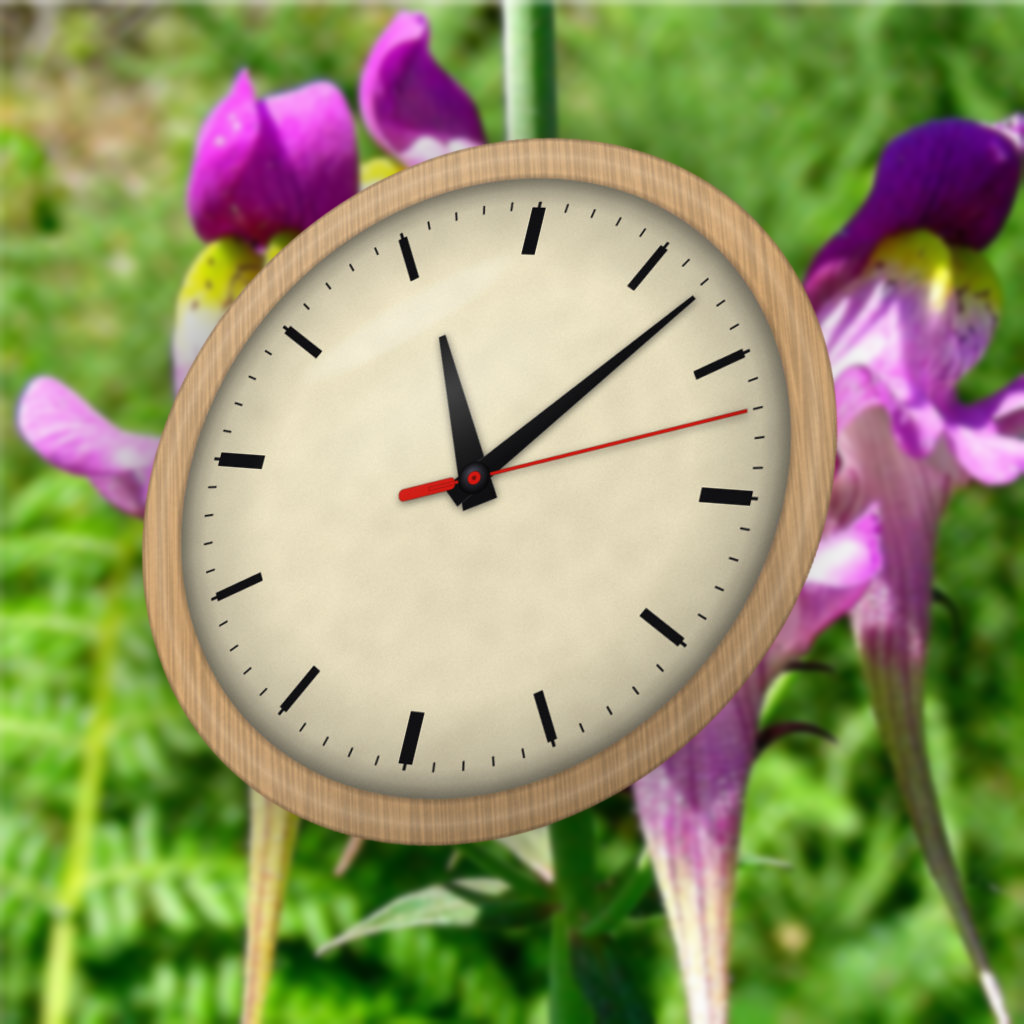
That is 11:07:12
